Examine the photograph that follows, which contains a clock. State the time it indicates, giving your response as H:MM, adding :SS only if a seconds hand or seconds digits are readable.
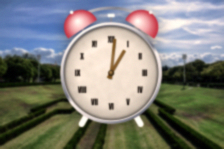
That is 1:01
